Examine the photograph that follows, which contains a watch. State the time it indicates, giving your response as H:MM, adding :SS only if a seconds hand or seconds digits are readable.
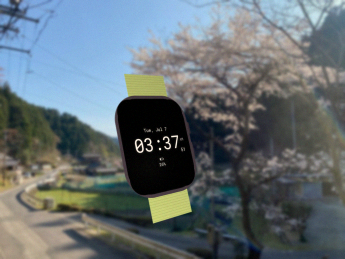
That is 3:37
